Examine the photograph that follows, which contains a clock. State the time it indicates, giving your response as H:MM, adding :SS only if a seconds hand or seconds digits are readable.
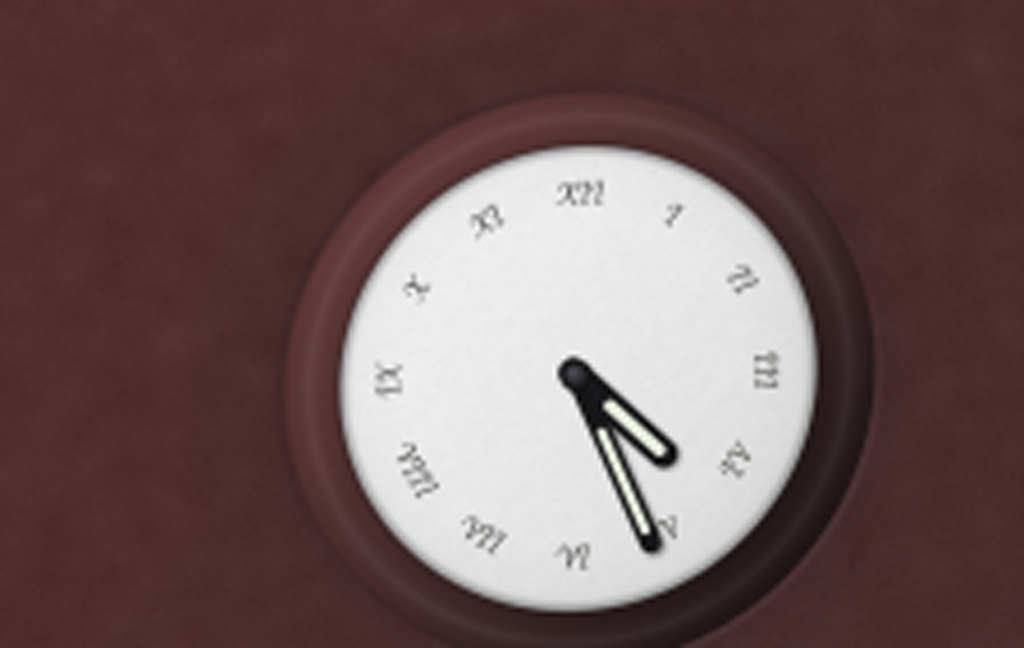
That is 4:26
